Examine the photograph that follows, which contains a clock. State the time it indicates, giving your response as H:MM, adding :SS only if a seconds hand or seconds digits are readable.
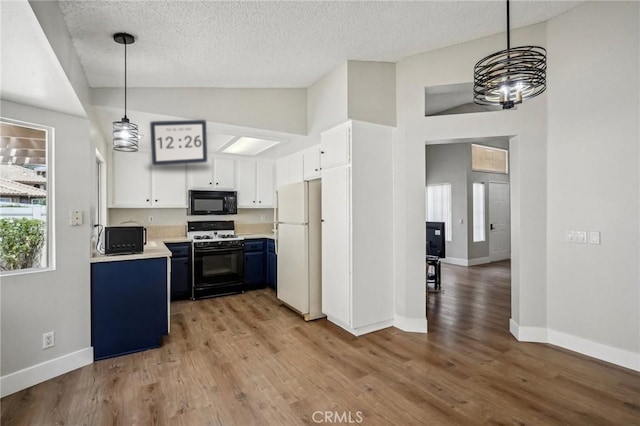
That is 12:26
